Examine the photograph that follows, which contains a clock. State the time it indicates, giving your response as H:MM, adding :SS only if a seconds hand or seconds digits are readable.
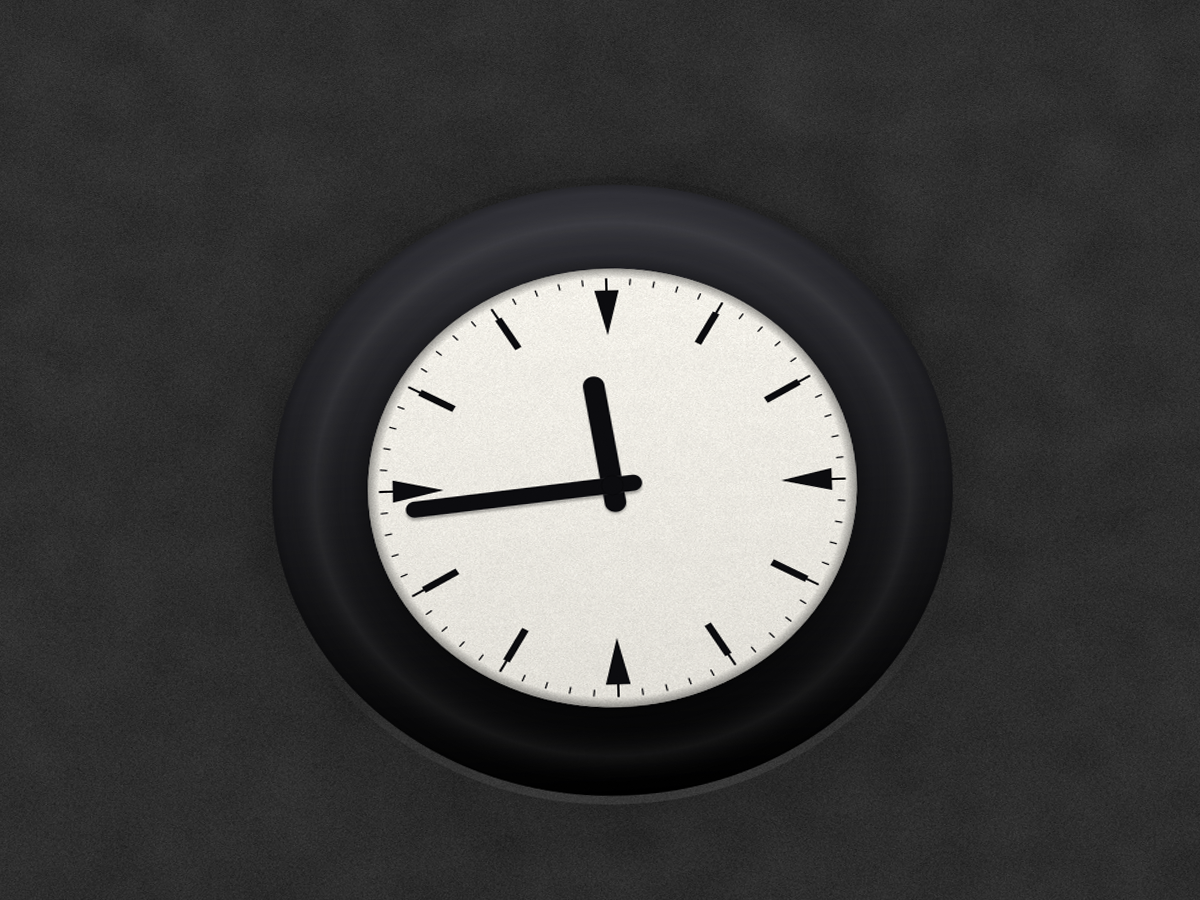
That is 11:44
